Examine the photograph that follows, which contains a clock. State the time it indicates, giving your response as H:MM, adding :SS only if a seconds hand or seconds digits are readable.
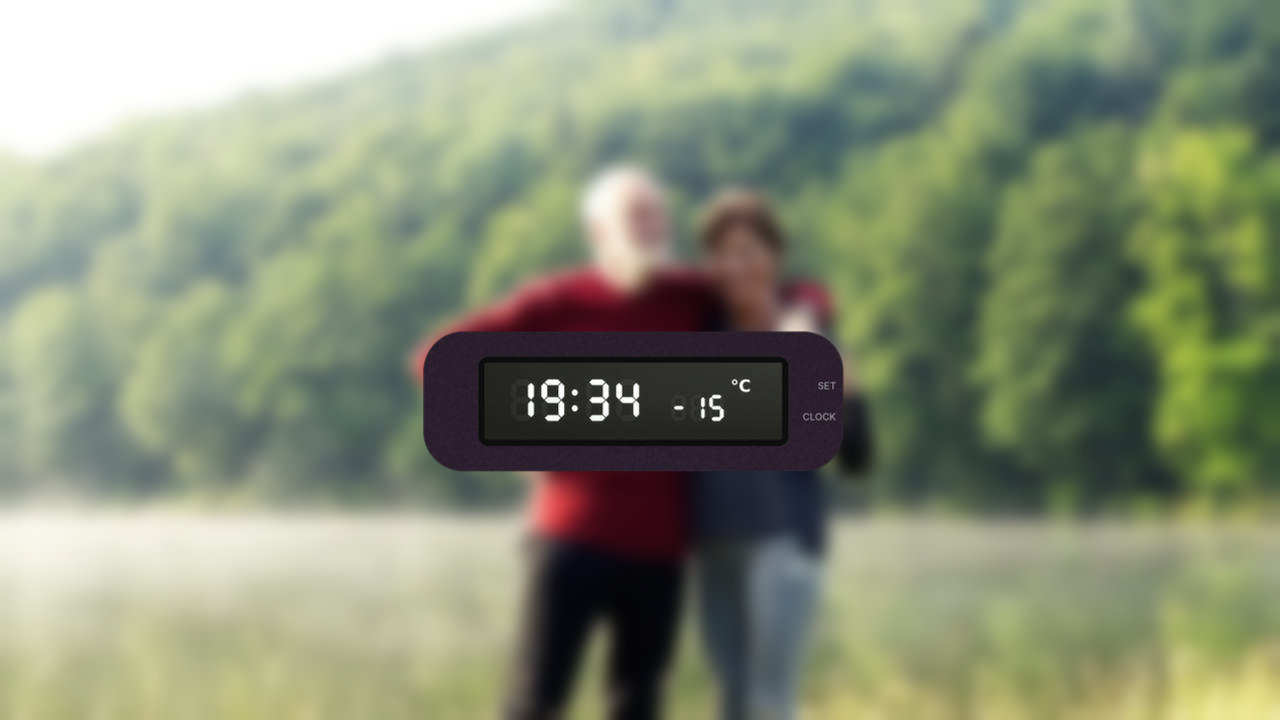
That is 19:34
